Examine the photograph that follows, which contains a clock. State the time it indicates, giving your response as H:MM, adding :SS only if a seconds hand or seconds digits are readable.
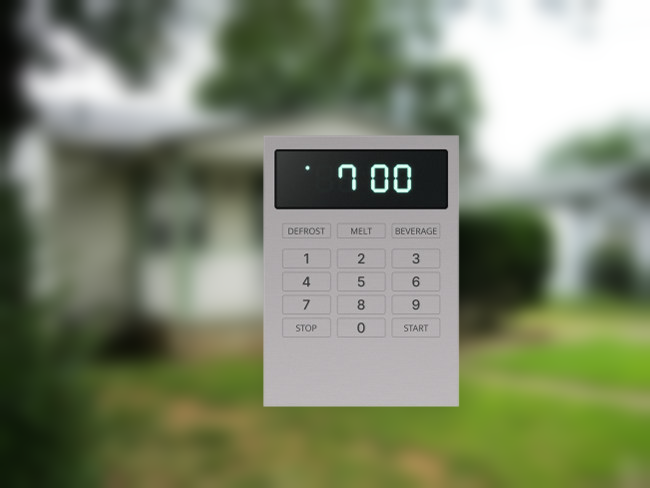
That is 7:00
